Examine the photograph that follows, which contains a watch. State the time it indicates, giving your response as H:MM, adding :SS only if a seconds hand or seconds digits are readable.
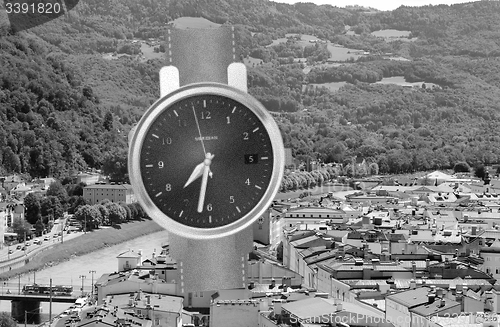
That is 7:31:58
